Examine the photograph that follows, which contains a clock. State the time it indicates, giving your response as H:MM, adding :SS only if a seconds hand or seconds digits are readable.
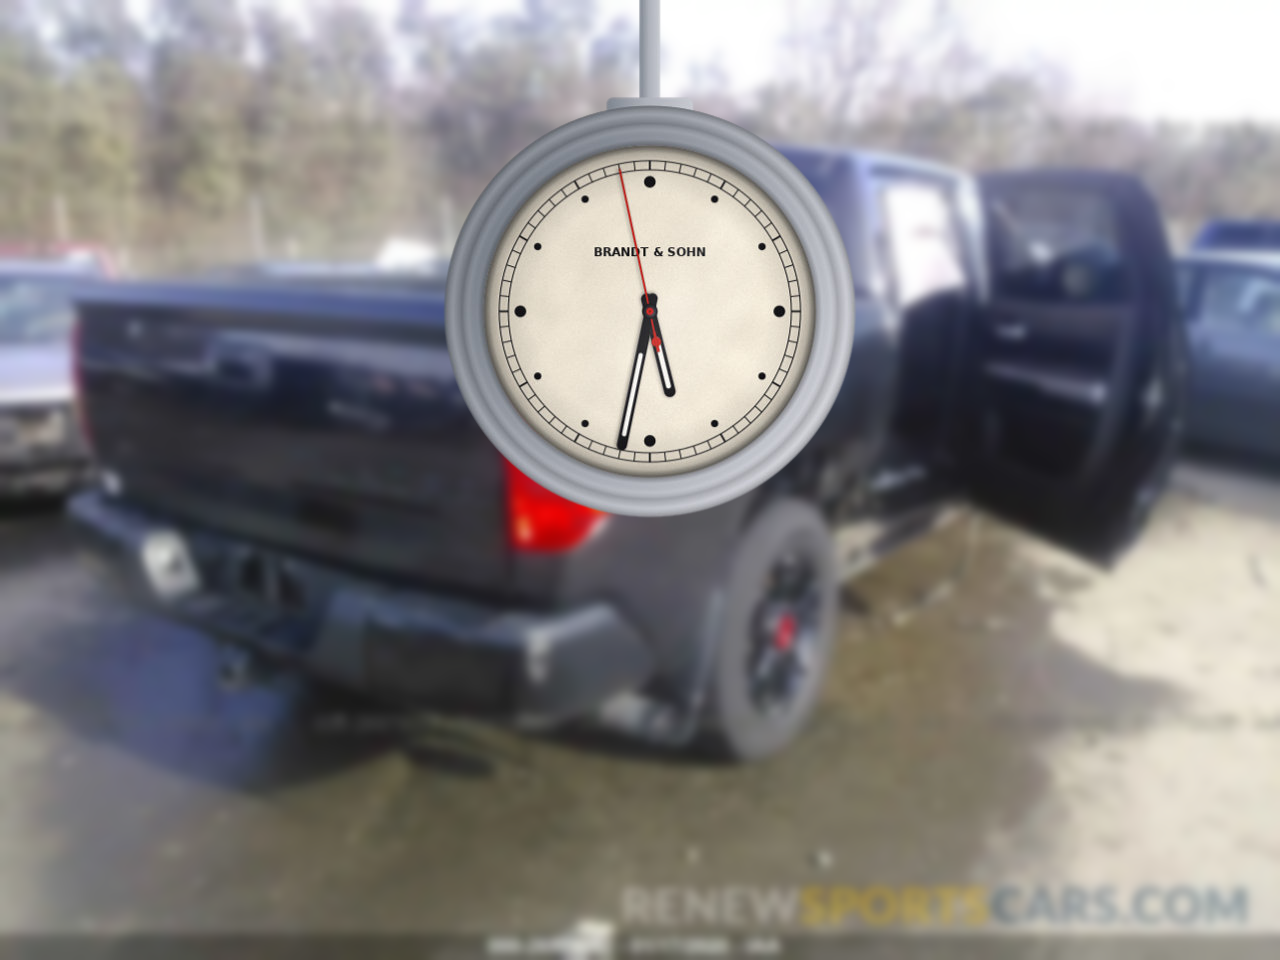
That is 5:31:58
